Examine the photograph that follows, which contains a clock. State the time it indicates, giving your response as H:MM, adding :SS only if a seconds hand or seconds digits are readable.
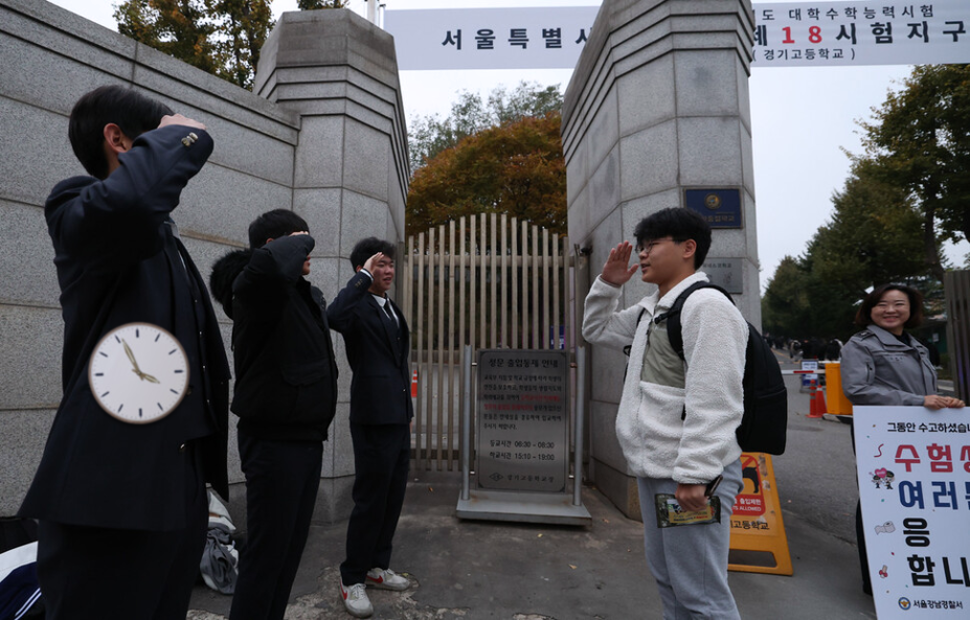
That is 3:56
